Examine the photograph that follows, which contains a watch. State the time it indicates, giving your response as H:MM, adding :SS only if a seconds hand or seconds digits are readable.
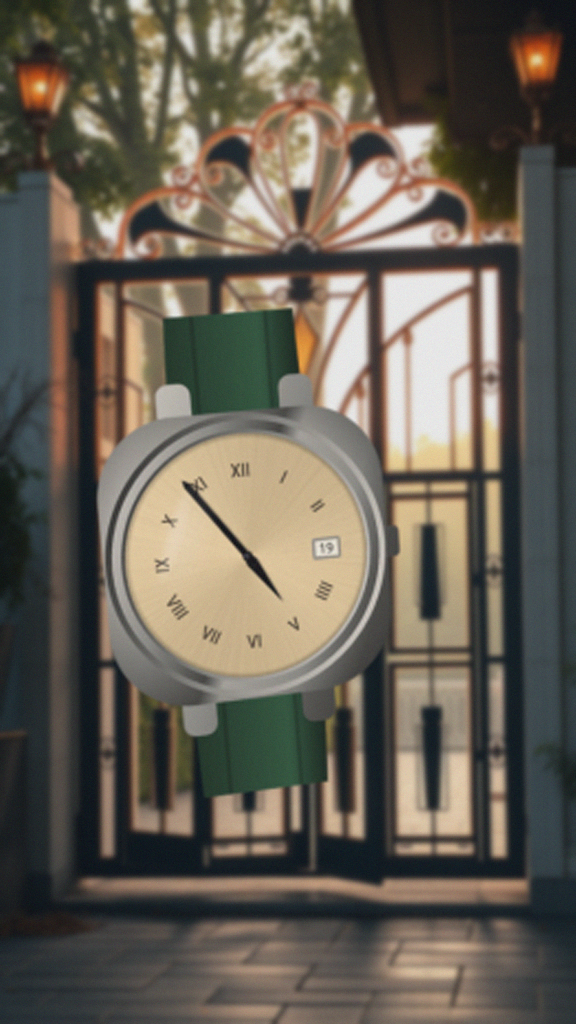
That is 4:54
